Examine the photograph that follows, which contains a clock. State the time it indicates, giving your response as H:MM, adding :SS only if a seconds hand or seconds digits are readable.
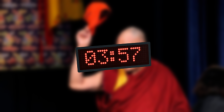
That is 3:57
